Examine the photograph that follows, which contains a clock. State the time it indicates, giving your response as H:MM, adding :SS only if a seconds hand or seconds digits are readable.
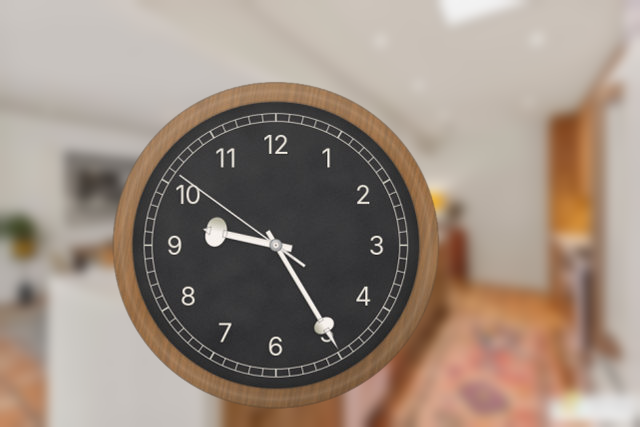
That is 9:24:51
